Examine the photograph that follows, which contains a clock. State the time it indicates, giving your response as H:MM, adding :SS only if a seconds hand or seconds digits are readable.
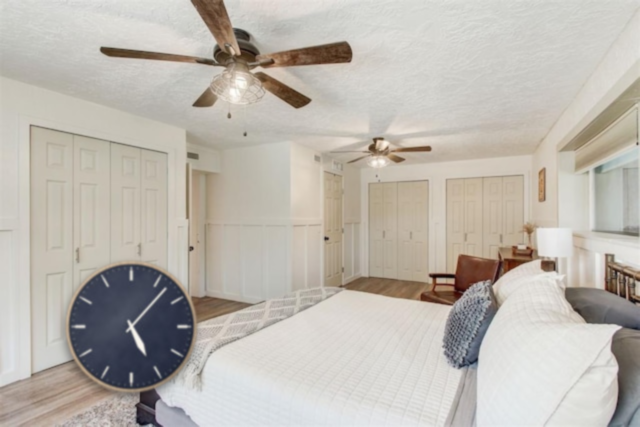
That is 5:07
